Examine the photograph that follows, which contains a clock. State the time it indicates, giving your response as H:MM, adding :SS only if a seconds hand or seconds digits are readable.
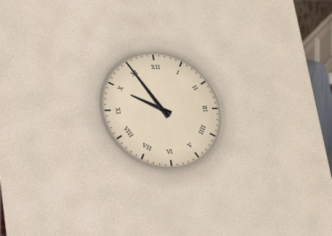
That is 9:55
